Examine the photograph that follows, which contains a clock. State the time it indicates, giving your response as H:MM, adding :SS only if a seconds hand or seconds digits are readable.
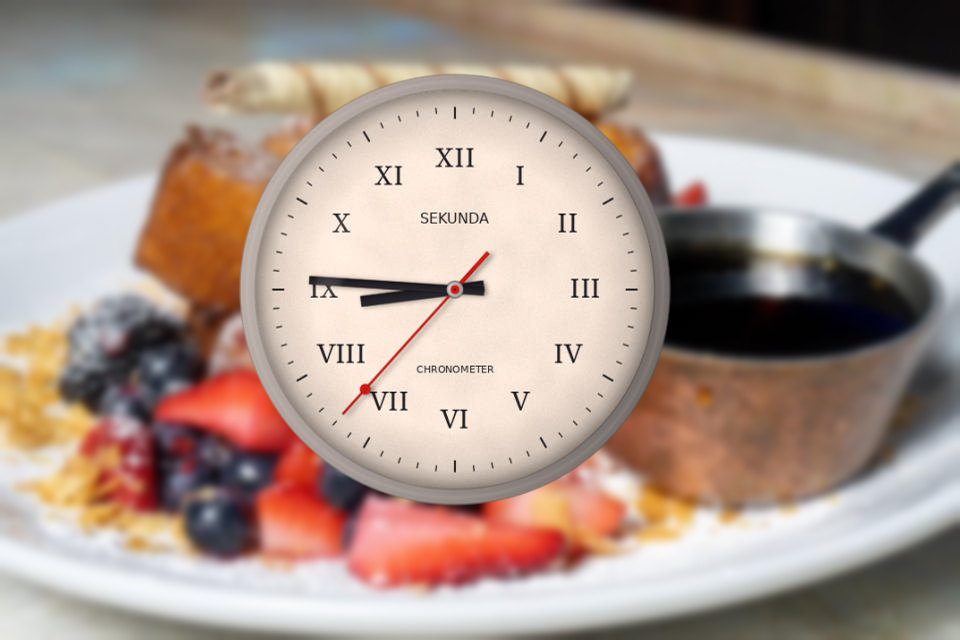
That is 8:45:37
